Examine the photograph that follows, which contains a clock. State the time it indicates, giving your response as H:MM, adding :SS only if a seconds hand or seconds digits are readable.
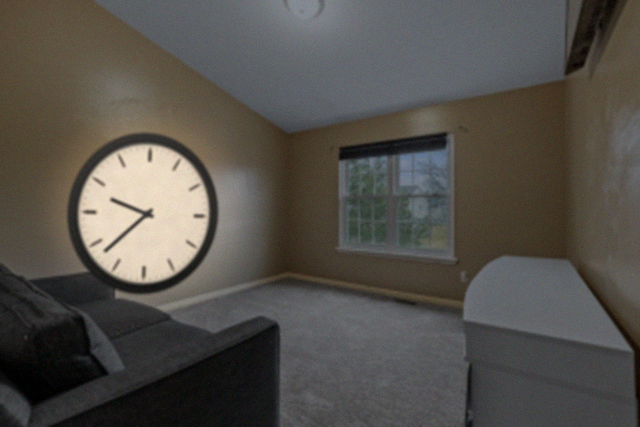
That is 9:38
